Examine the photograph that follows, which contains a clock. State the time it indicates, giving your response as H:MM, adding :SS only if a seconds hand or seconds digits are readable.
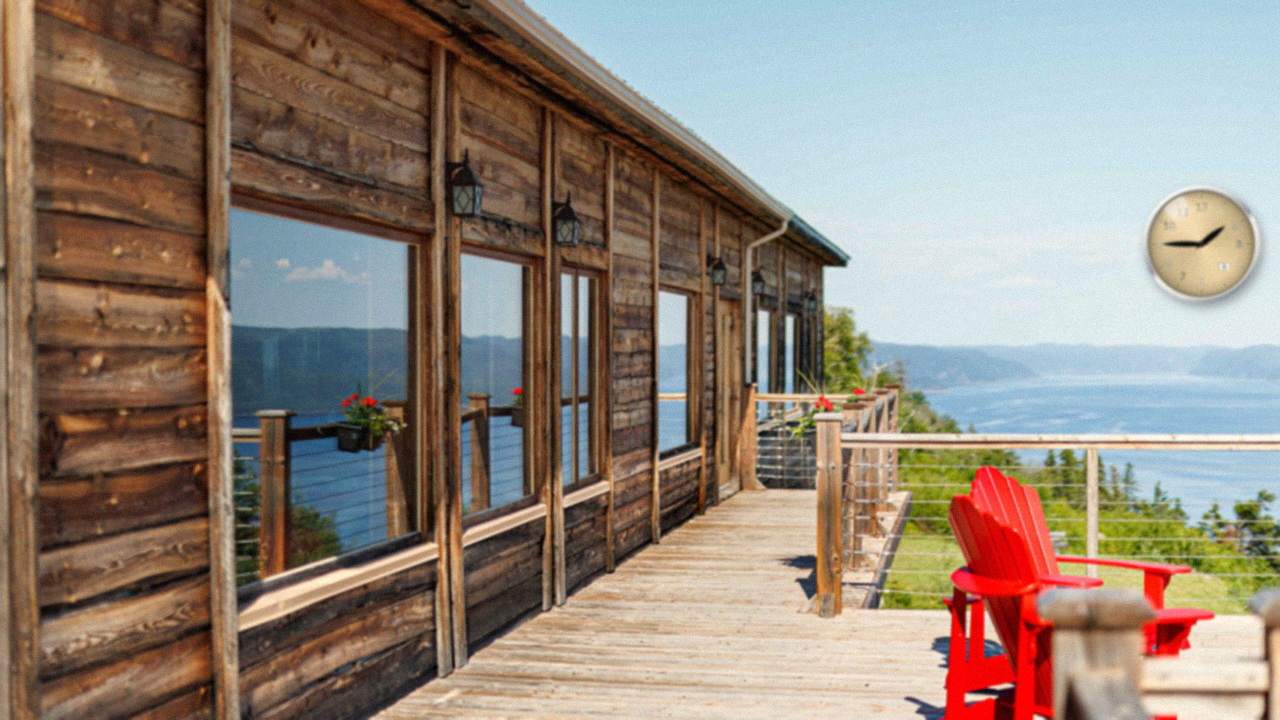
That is 1:45
